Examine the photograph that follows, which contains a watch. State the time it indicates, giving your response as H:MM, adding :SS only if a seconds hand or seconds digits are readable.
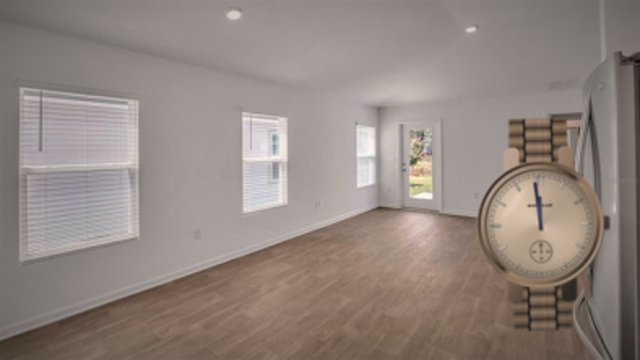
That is 11:59
